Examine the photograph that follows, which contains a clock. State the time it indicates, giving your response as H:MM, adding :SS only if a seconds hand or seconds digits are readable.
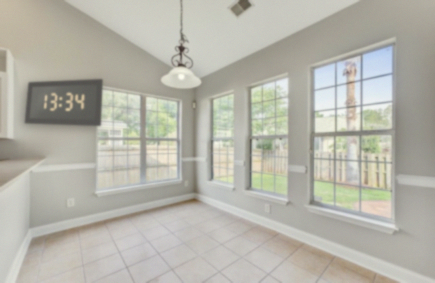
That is 13:34
